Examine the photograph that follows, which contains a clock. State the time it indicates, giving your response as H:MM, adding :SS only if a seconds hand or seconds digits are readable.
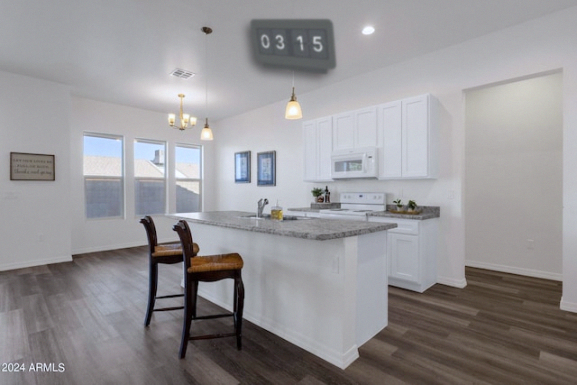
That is 3:15
